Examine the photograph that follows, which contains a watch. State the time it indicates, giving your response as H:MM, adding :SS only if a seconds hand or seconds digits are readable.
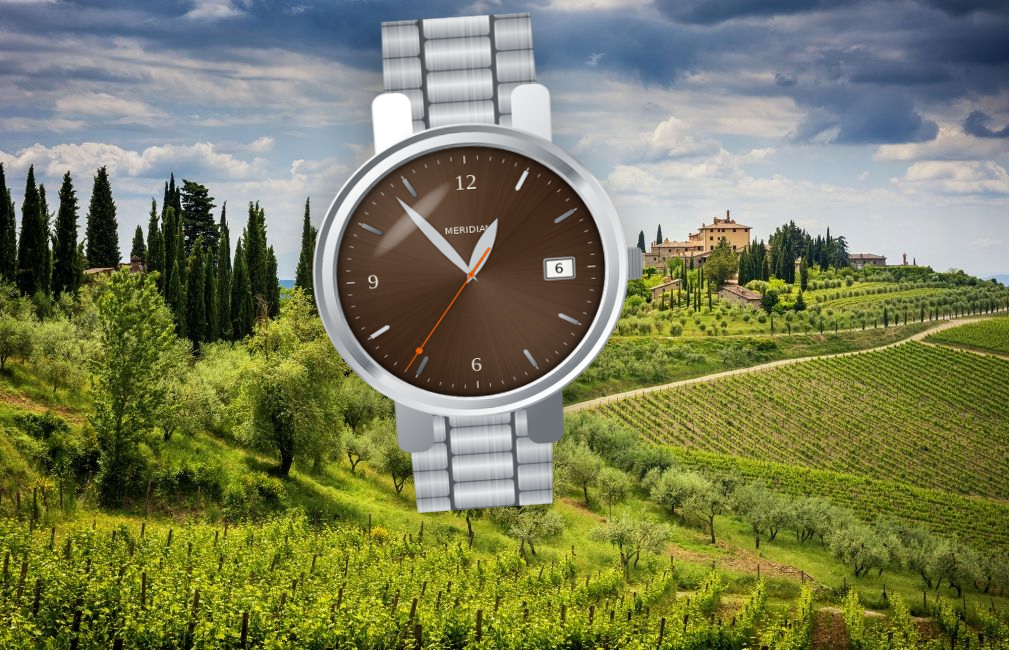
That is 12:53:36
